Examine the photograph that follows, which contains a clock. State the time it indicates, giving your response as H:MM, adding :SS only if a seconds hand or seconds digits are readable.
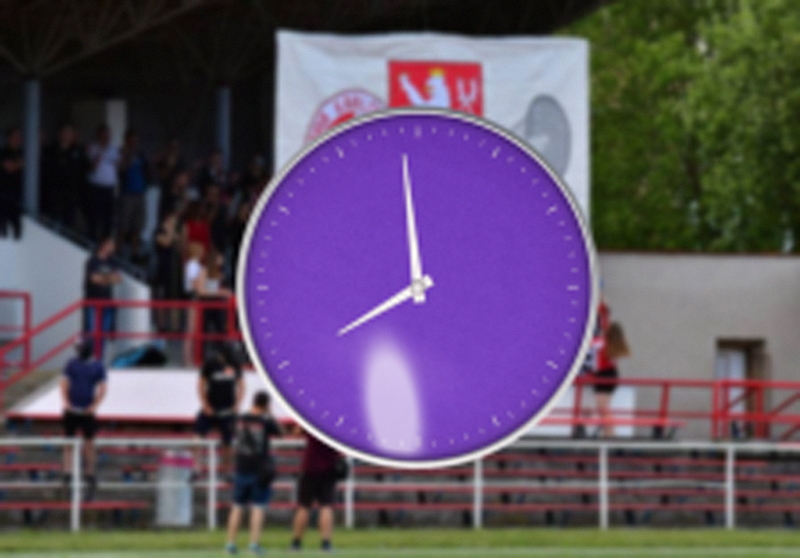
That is 7:59
